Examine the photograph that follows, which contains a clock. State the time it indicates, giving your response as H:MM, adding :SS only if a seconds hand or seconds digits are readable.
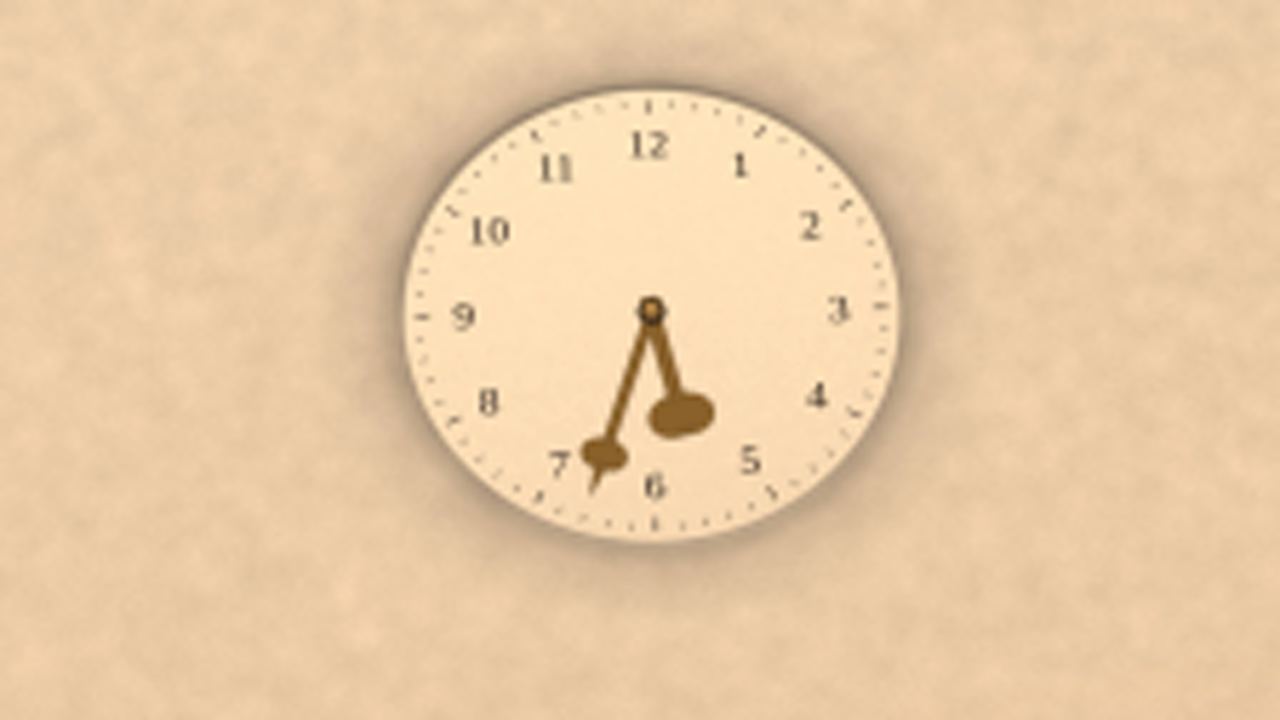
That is 5:33
